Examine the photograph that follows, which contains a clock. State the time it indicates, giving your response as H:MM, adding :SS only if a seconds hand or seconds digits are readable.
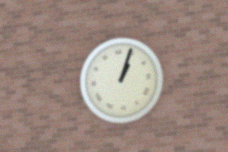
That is 1:04
